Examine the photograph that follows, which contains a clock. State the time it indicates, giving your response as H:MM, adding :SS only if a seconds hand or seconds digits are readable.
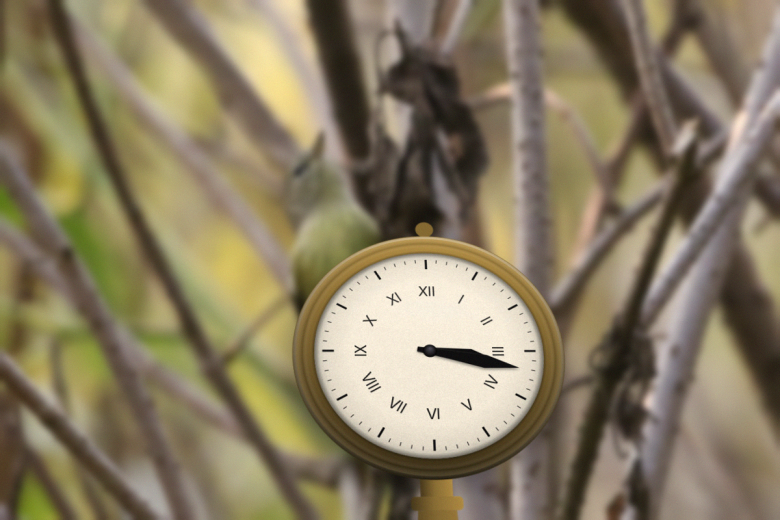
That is 3:17
